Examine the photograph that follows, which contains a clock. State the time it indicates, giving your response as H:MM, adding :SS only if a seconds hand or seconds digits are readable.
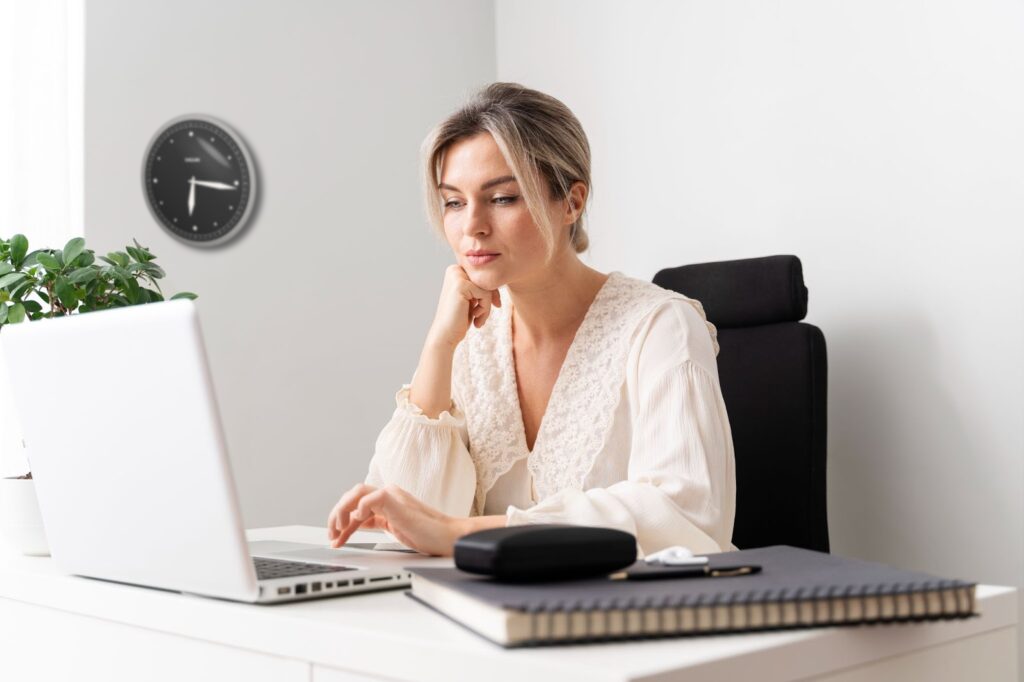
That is 6:16
